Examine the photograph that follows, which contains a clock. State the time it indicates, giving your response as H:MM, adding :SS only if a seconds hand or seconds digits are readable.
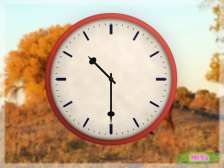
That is 10:30
